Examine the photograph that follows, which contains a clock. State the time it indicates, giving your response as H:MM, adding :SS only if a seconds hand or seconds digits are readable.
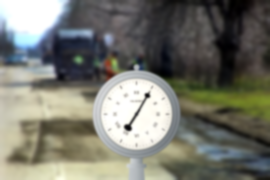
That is 7:05
